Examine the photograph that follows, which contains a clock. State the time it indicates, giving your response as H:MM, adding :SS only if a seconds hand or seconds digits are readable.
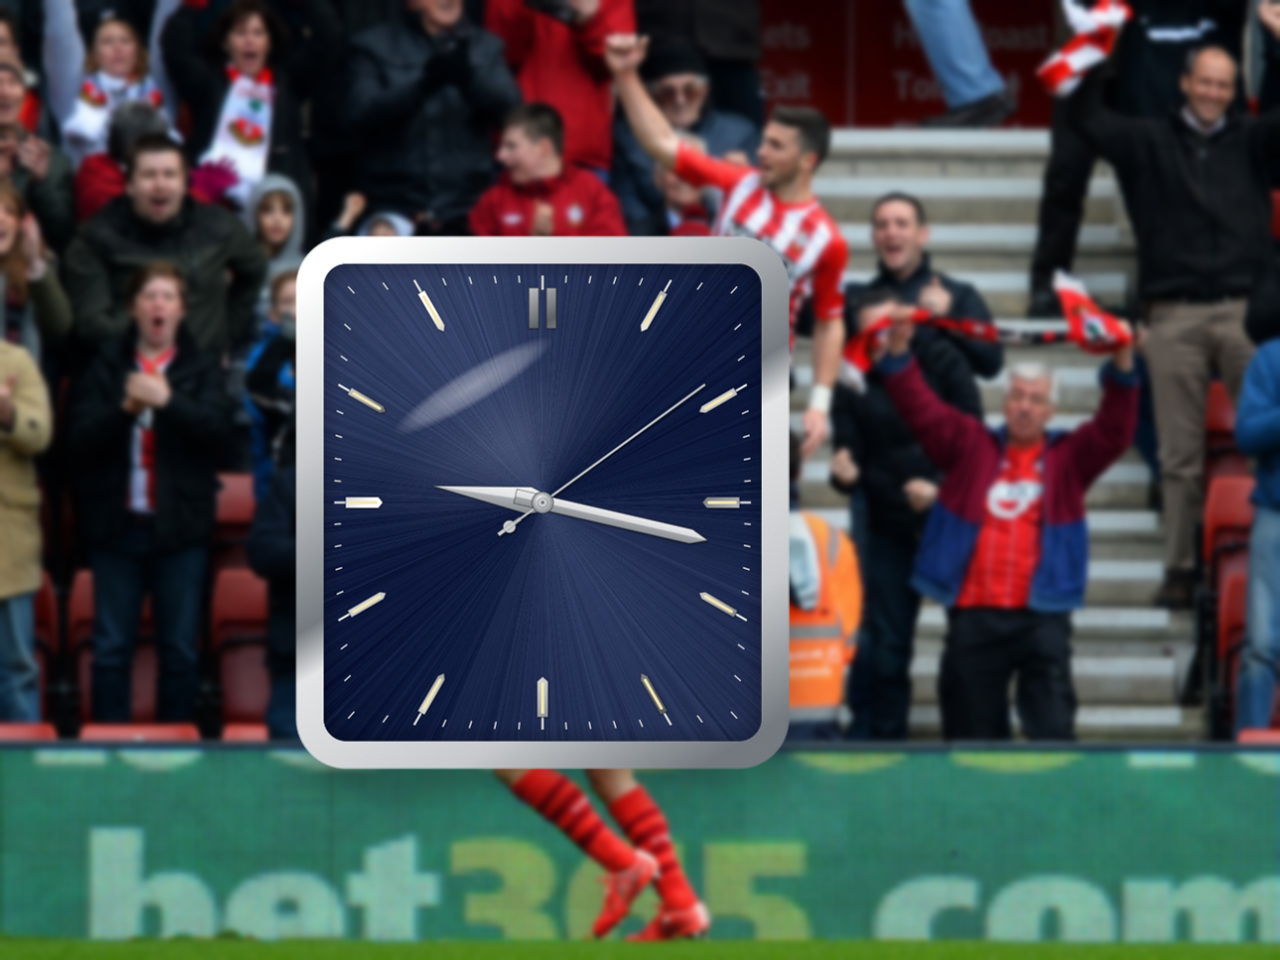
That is 9:17:09
